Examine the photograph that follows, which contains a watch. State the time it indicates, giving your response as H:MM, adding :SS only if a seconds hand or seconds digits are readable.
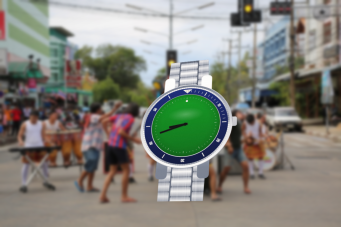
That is 8:42
